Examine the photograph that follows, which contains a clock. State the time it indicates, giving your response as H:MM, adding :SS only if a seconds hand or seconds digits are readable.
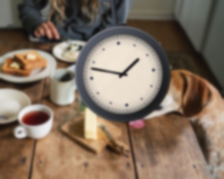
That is 1:48
